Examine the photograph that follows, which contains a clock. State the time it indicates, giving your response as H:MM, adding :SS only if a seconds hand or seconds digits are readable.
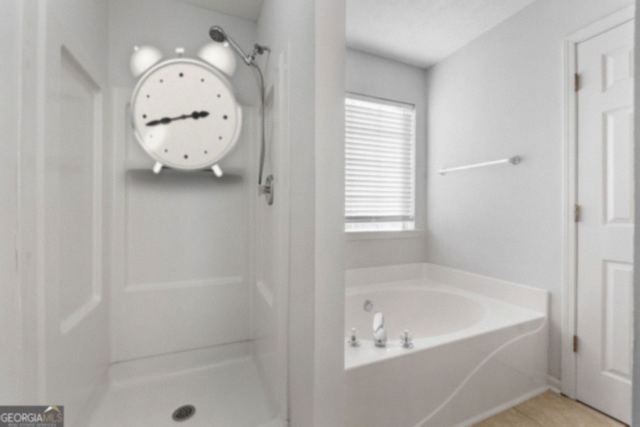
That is 2:43
